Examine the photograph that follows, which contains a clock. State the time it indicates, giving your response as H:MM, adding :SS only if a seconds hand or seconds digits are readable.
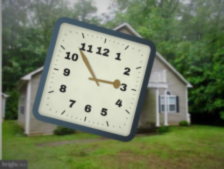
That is 2:53
